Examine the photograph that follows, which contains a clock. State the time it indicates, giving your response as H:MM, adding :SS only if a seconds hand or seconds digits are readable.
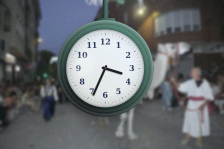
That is 3:34
